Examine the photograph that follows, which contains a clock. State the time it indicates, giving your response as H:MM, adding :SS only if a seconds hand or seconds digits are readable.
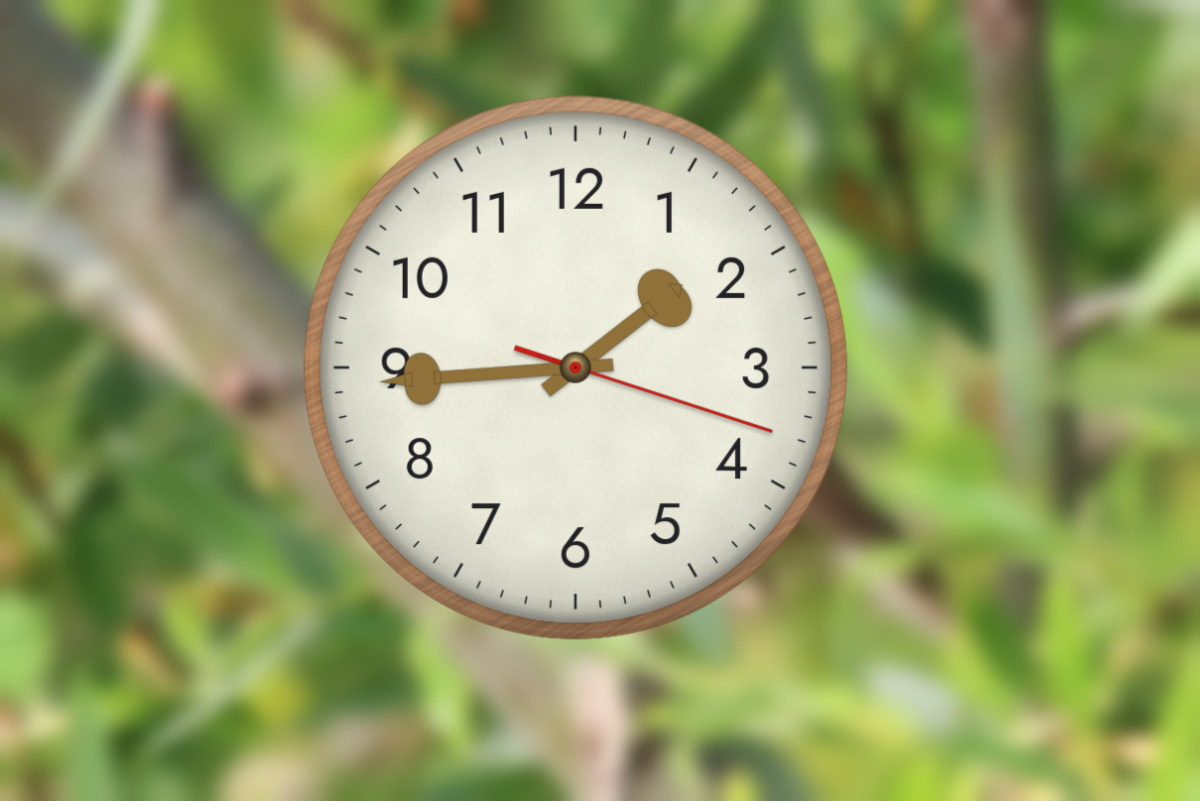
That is 1:44:18
